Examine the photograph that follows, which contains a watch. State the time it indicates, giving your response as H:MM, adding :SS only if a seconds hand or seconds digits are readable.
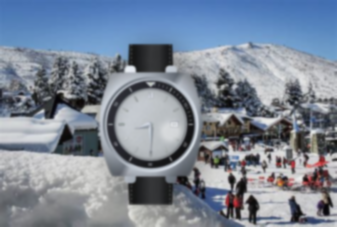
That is 8:30
